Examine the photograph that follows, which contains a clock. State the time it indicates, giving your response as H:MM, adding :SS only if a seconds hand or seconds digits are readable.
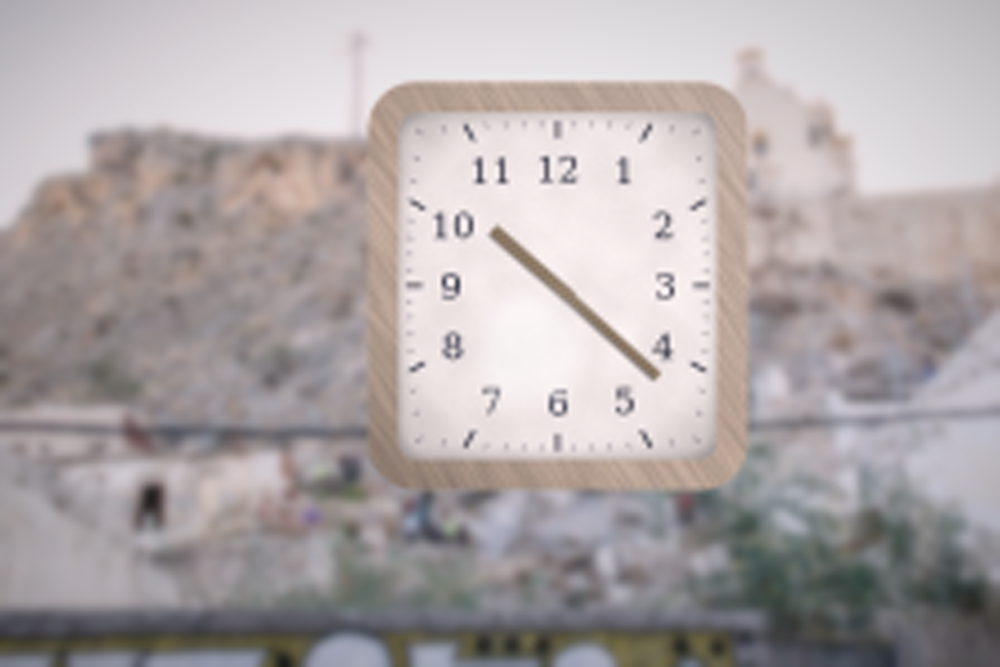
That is 10:22
